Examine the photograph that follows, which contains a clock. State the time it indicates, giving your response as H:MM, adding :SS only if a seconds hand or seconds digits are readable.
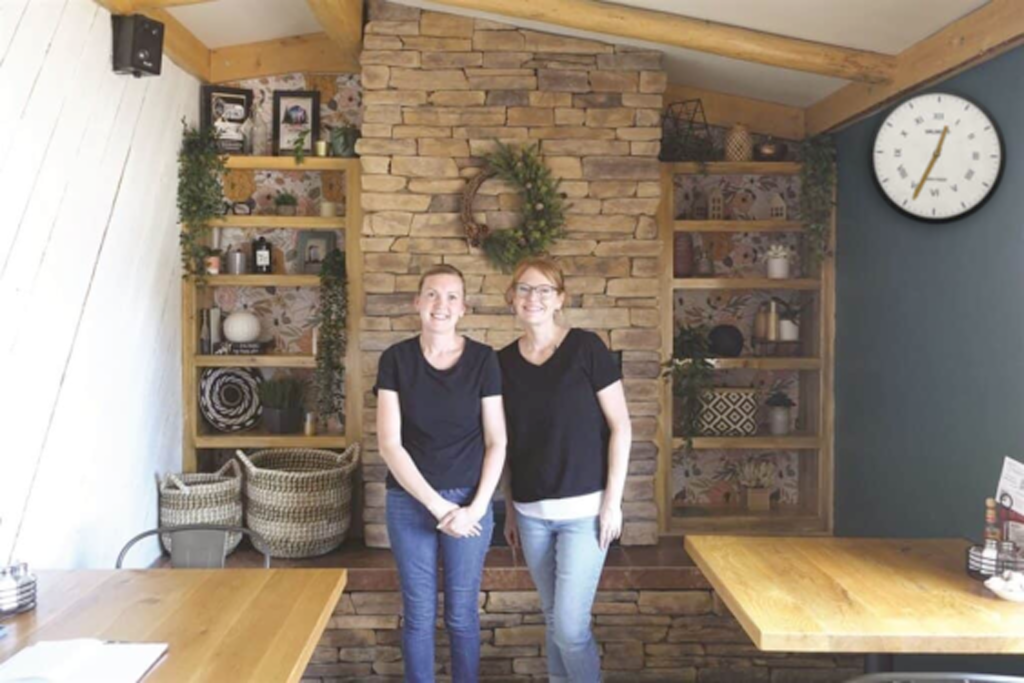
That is 12:34
